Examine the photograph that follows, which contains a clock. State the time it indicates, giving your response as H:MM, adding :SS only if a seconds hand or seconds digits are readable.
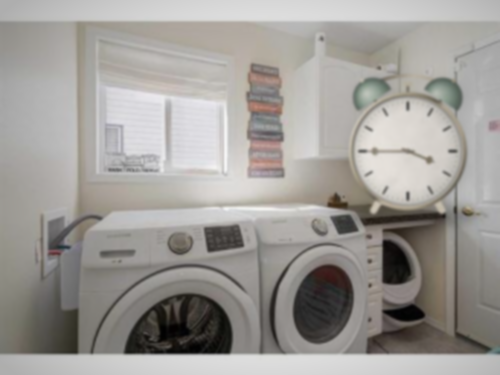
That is 3:45
